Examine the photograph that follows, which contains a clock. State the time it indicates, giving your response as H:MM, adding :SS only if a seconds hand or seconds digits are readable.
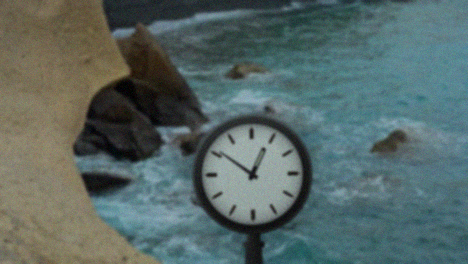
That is 12:51
